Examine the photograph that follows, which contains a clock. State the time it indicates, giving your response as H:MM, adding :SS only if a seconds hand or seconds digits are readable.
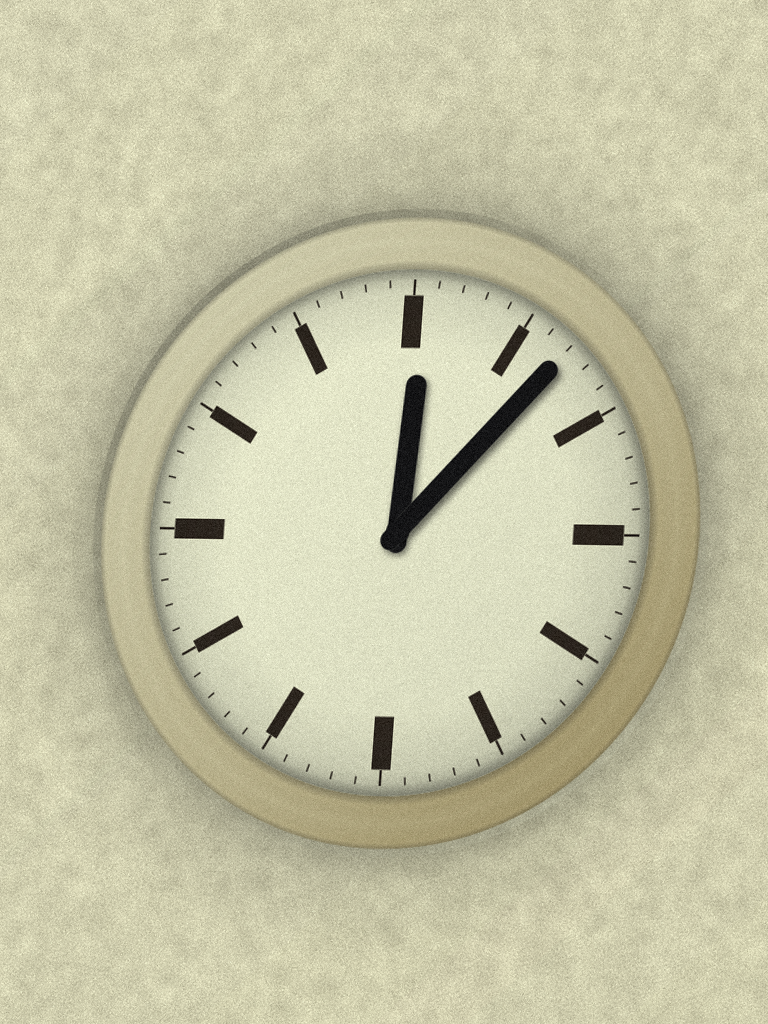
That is 12:07
